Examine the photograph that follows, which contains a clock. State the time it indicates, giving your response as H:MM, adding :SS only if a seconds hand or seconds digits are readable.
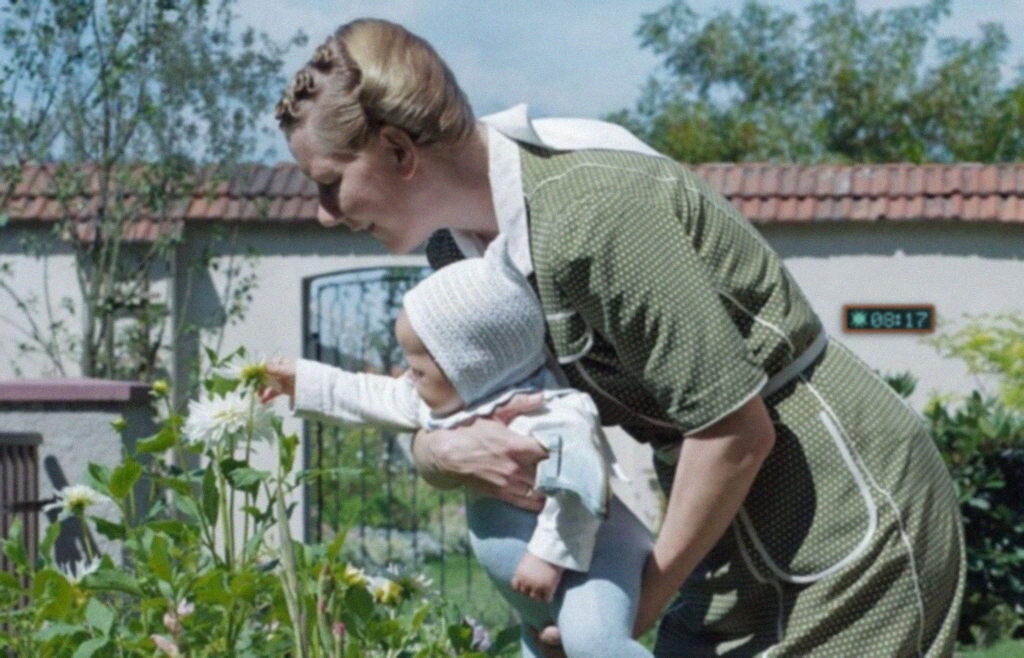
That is 8:17
